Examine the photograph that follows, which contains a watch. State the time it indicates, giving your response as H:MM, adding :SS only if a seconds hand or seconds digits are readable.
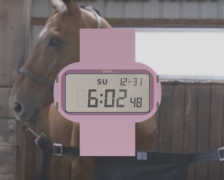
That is 6:02:48
